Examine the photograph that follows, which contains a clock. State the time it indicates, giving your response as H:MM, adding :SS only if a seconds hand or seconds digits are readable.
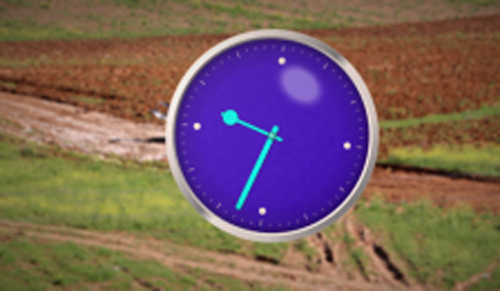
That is 9:33
